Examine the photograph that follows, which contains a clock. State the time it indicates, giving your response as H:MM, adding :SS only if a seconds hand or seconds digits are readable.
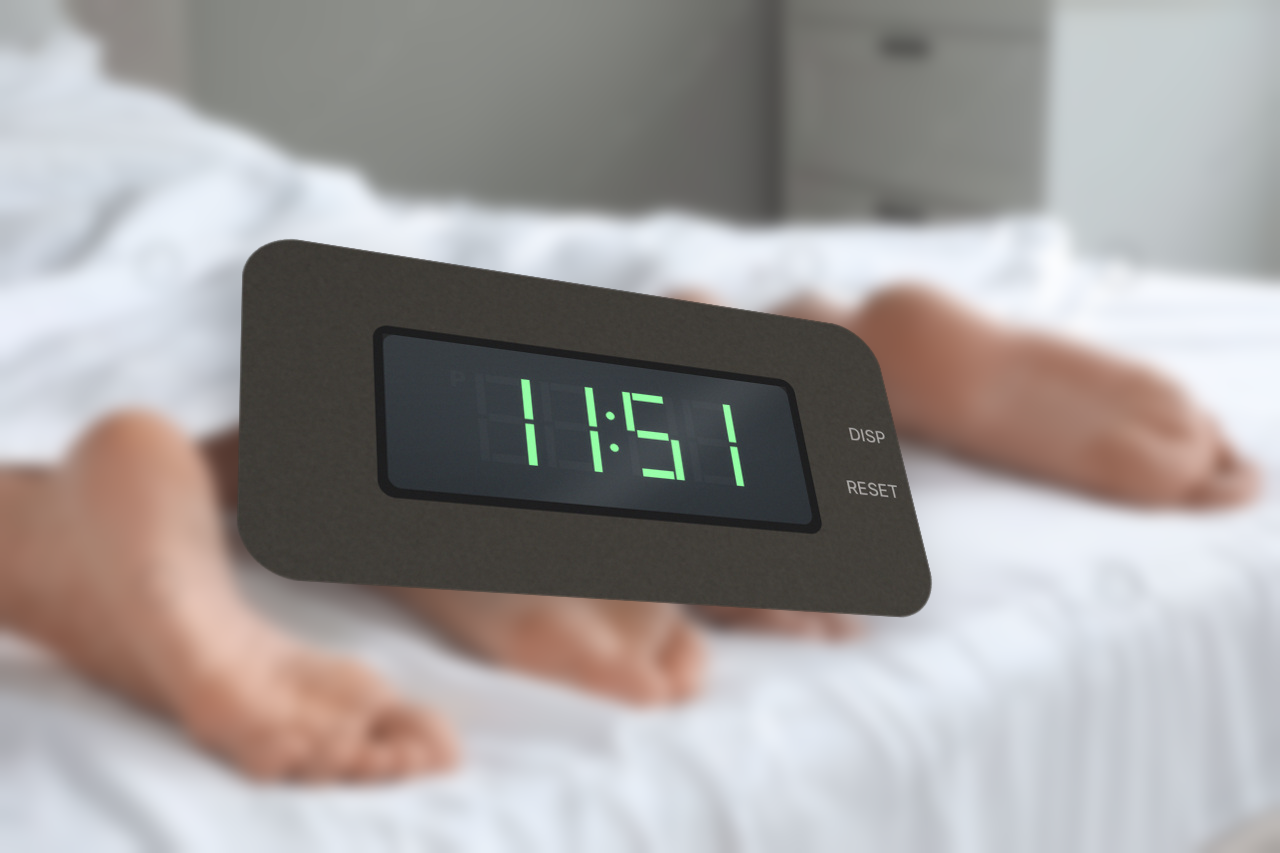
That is 11:51
